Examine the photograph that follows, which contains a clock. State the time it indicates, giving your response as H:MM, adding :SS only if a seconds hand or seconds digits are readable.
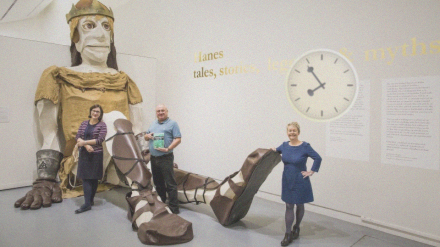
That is 7:54
